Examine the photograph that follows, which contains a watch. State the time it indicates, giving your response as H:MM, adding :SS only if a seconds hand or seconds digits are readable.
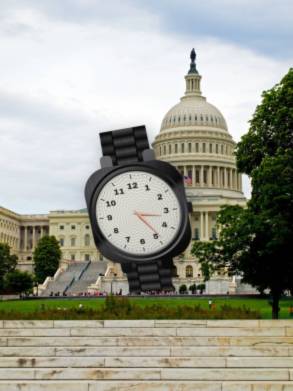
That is 3:24
